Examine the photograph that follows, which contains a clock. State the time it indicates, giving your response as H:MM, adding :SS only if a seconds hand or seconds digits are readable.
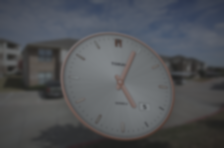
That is 5:04
